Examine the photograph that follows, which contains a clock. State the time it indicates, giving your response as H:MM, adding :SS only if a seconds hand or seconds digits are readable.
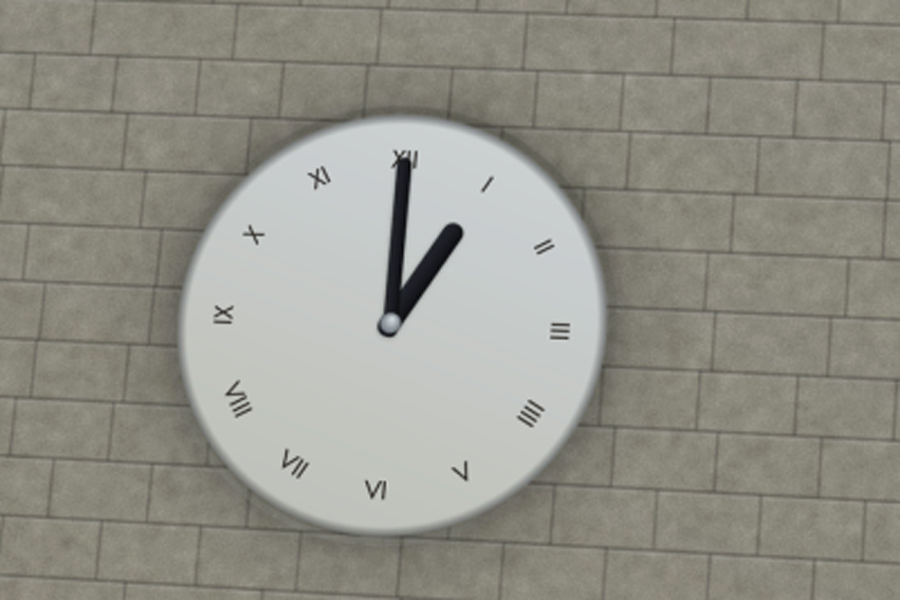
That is 1:00
